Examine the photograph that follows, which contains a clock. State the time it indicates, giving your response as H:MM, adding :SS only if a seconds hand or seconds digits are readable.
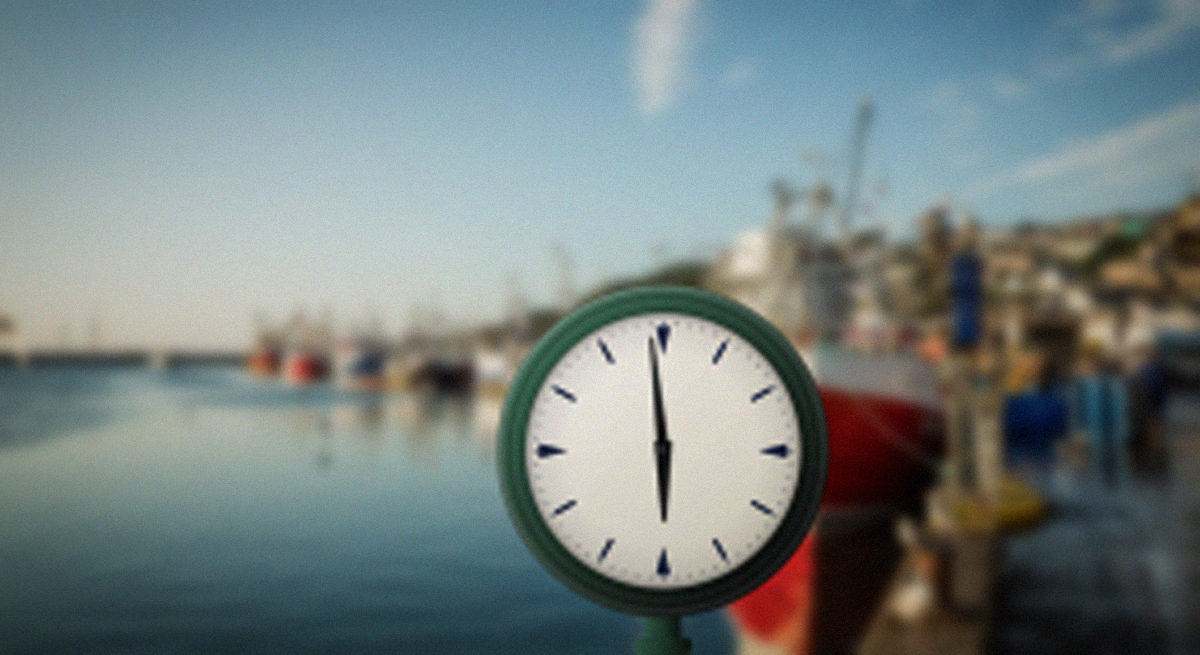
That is 5:59
